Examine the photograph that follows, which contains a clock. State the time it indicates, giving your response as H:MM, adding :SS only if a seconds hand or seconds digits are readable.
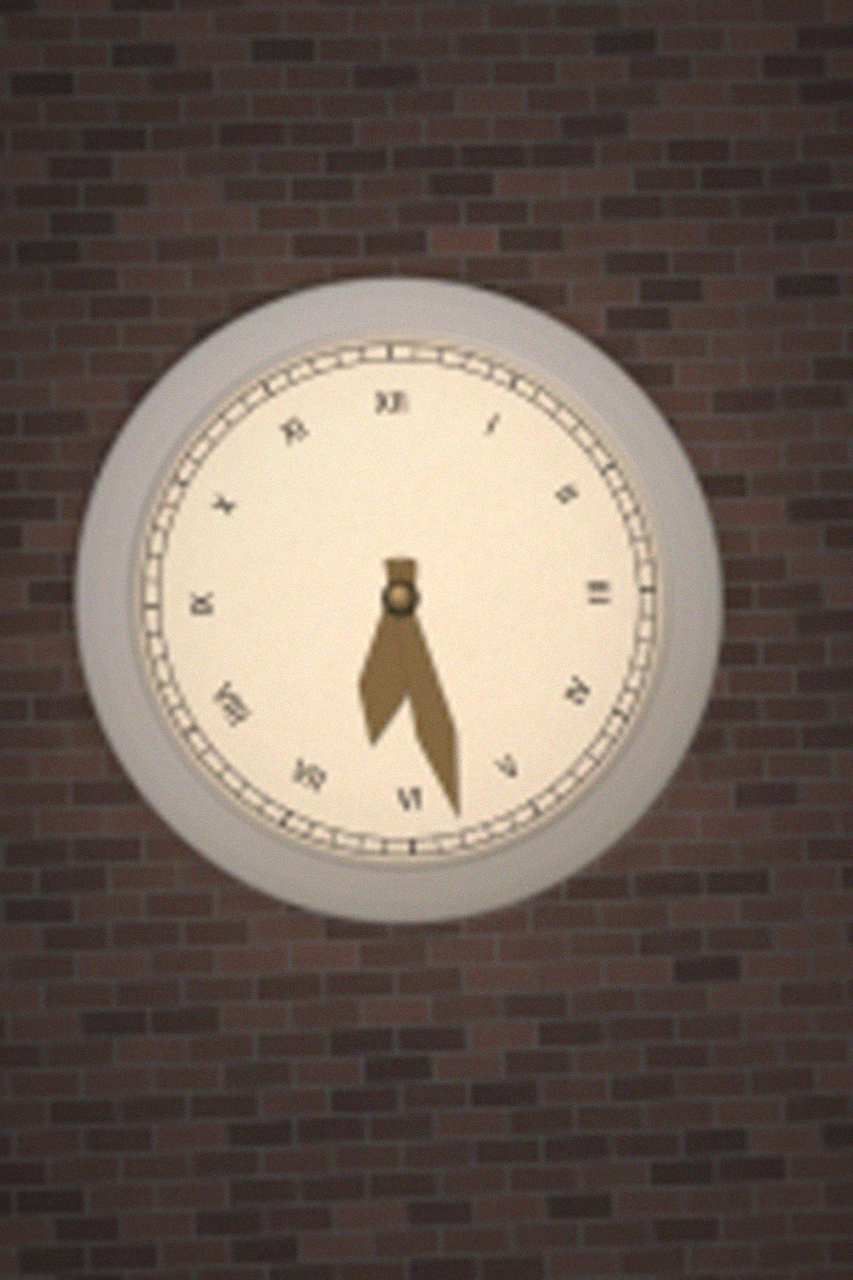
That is 6:28
